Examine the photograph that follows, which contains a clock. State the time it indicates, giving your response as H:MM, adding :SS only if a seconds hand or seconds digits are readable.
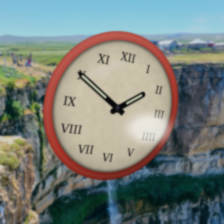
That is 1:50
